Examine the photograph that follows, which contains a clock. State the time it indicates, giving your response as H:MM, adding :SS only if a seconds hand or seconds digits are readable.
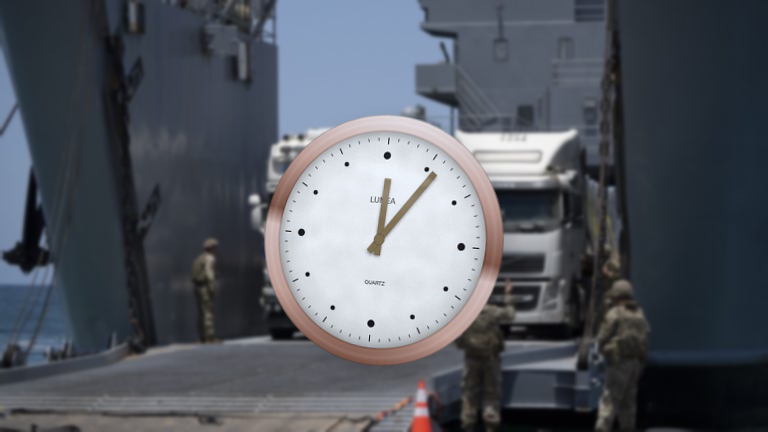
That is 12:06
